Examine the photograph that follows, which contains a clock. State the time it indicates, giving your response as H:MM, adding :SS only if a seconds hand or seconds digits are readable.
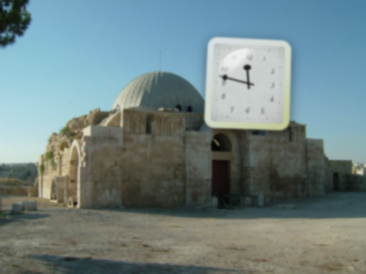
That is 11:47
